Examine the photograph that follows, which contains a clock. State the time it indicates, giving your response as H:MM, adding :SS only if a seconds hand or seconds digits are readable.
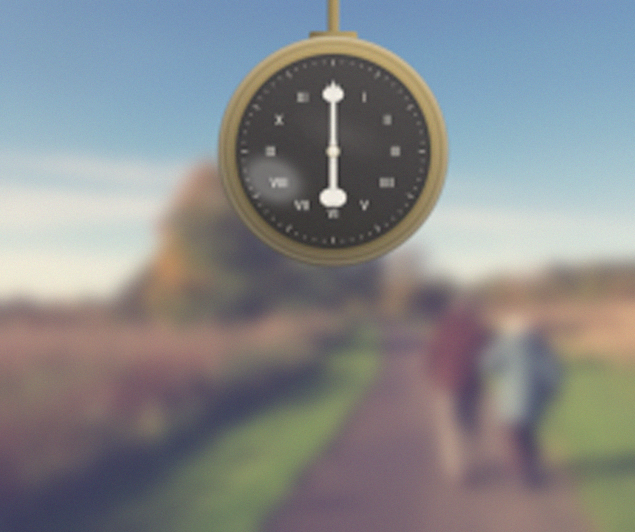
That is 6:00
